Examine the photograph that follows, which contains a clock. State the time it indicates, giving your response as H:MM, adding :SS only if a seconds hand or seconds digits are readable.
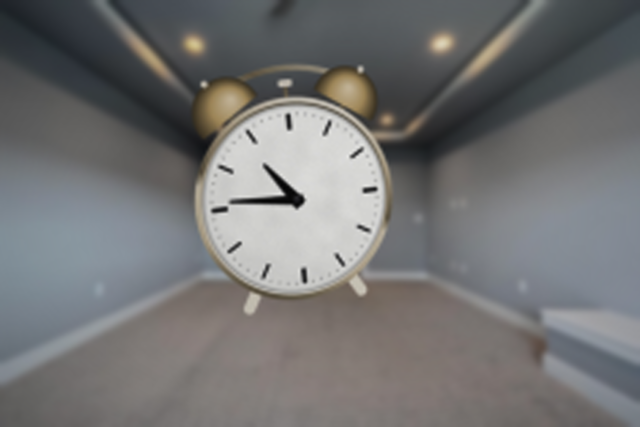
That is 10:46
